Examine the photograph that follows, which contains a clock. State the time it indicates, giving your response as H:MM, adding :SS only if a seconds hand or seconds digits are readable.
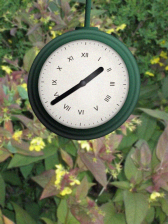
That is 1:39
